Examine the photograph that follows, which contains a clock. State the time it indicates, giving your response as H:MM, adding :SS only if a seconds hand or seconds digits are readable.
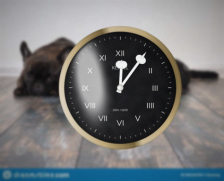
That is 12:06
